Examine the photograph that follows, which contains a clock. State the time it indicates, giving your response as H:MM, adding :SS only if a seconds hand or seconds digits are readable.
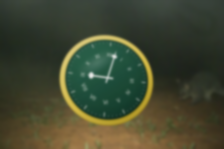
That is 9:02
